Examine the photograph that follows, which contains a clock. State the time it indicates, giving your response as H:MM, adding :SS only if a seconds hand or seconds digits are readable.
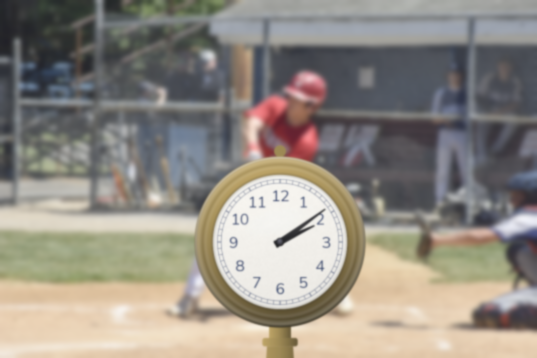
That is 2:09
